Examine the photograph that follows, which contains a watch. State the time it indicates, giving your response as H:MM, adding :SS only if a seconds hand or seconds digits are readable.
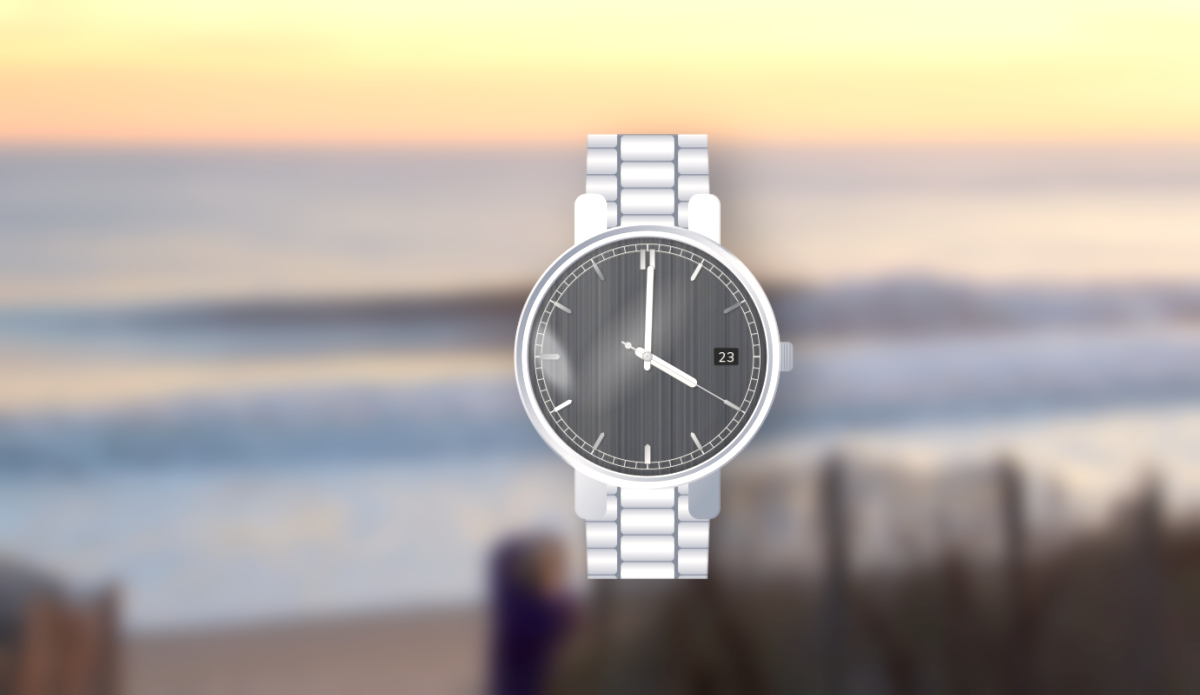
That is 4:00:20
